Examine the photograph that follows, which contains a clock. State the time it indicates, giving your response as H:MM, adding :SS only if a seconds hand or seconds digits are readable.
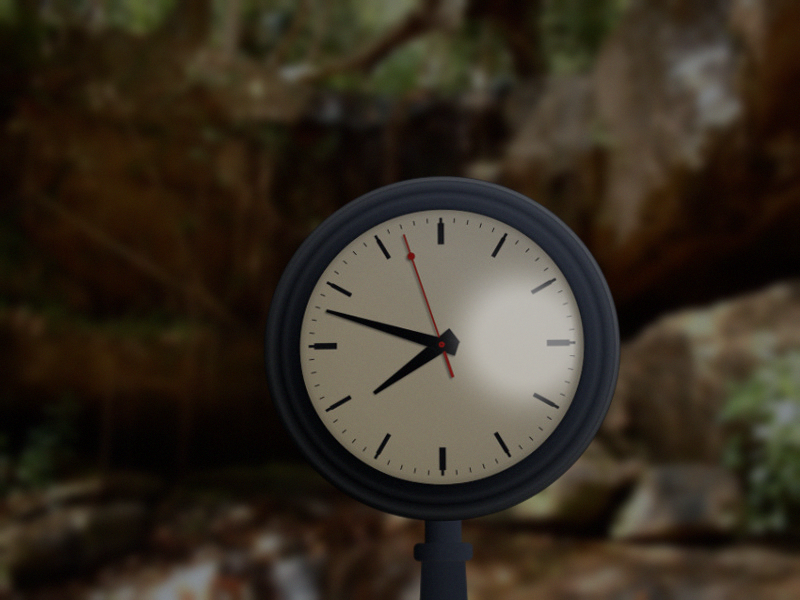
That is 7:47:57
